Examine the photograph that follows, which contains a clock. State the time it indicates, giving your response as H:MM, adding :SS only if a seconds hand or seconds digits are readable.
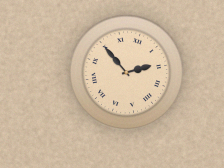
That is 1:50
